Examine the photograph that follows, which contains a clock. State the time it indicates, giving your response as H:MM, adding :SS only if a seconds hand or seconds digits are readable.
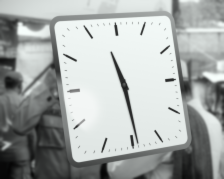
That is 11:29
